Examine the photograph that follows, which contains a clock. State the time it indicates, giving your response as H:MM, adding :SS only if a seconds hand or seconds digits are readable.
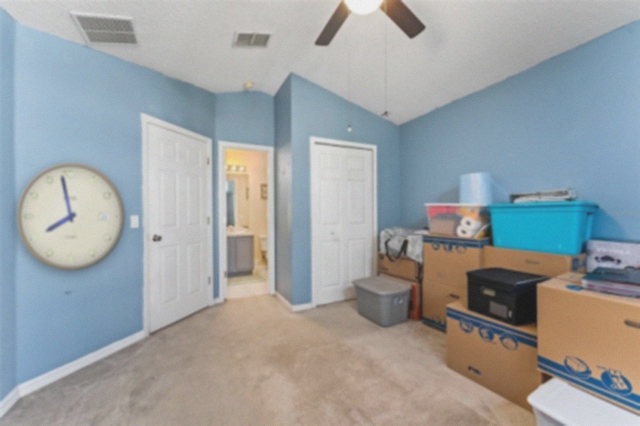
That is 7:58
